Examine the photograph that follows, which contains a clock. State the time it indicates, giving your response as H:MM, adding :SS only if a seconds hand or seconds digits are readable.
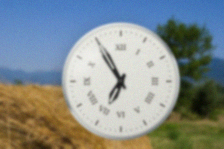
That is 6:55
